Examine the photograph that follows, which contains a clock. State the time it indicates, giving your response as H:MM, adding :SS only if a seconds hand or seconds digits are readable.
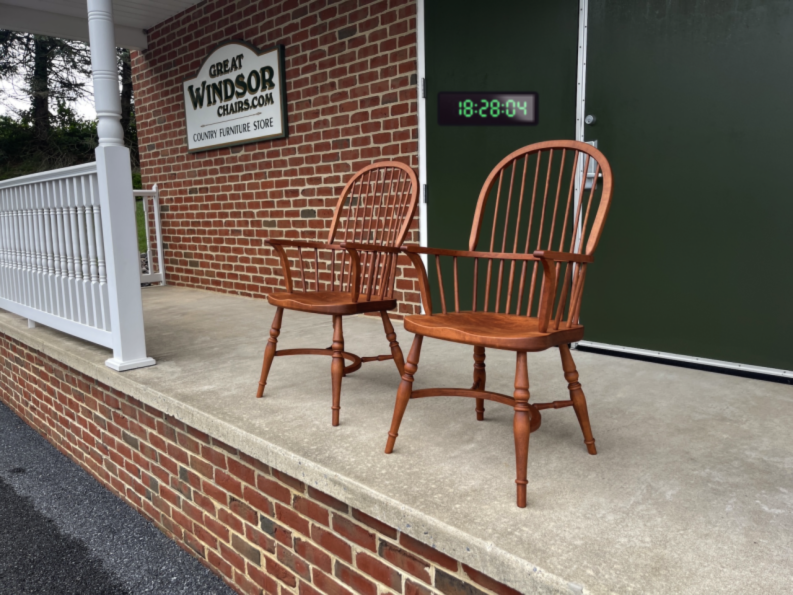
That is 18:28:04
